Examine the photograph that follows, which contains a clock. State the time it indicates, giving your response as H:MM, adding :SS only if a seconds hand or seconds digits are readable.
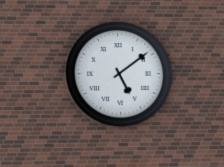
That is 5:09
